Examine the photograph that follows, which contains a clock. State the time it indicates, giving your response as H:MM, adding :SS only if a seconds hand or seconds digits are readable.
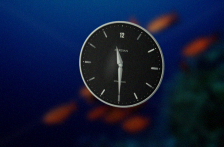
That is 11:30
